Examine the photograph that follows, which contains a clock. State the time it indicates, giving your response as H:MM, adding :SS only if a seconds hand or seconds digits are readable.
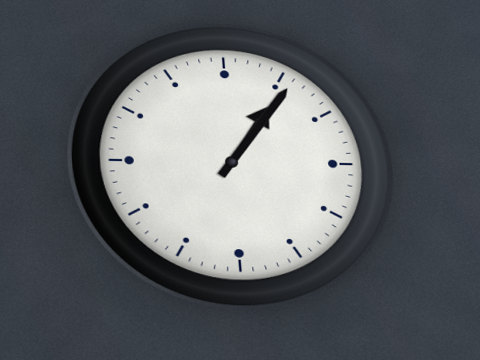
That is 1:06
